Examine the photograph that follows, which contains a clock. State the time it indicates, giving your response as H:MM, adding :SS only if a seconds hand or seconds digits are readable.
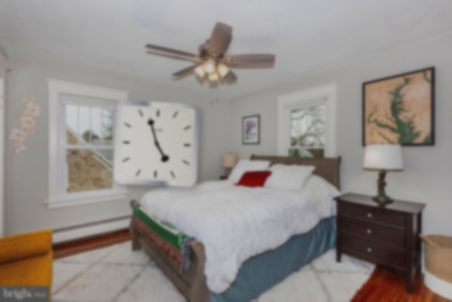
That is 4:57
